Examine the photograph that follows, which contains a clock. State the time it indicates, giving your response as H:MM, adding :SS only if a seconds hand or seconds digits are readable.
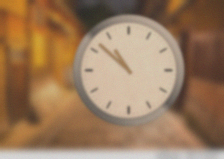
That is 10:52
